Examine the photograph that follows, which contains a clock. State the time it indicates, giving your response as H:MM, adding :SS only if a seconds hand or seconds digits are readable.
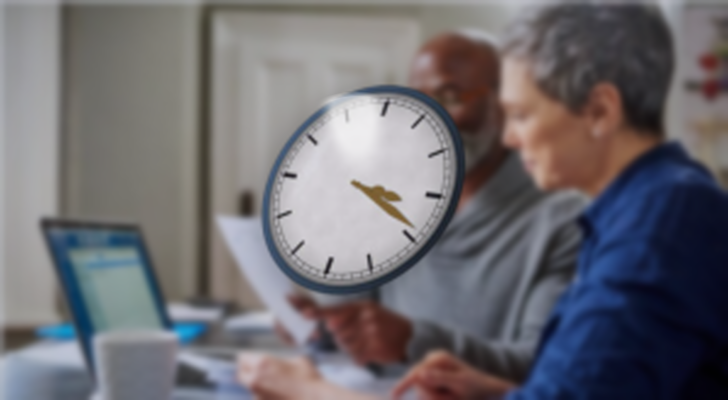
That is 3:19
